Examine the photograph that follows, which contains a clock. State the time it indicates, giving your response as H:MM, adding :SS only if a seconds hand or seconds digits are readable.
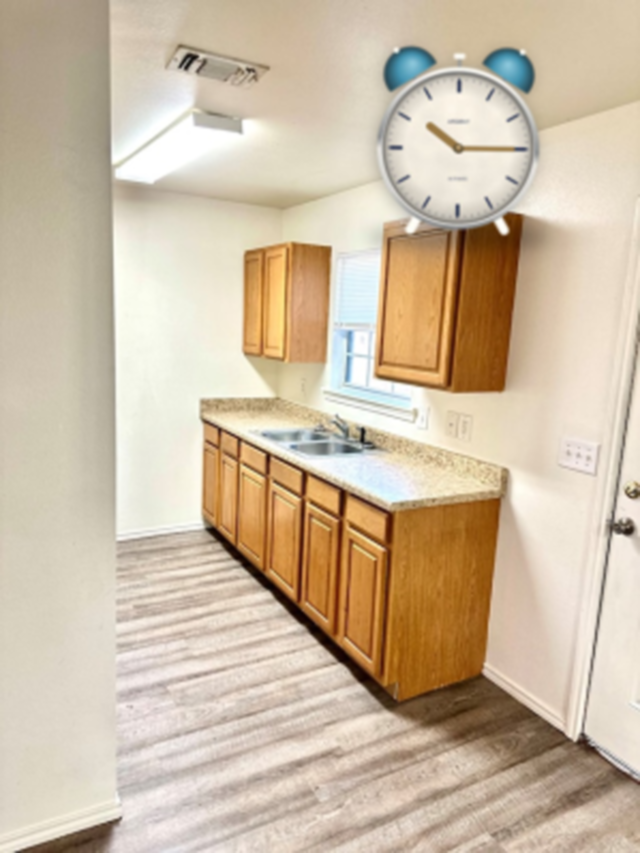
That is 10:15
